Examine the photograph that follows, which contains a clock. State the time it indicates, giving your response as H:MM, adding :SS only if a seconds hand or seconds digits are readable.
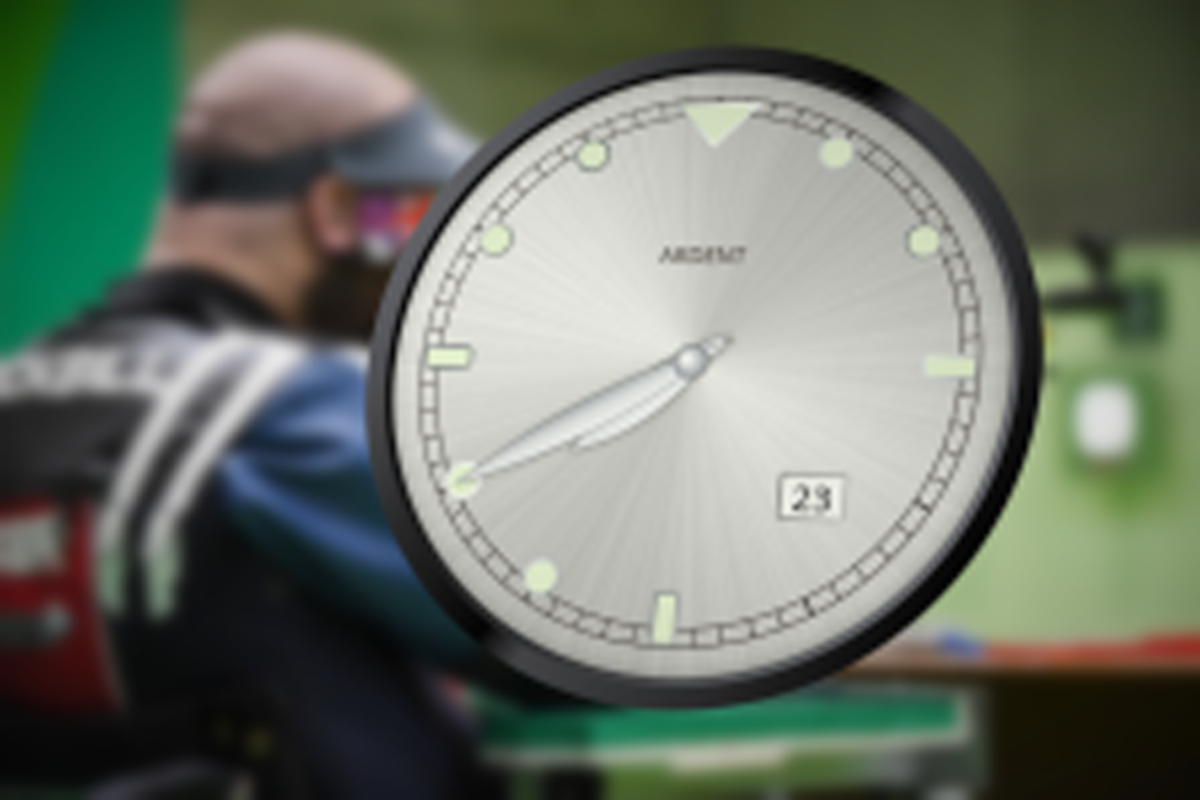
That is 7:40
